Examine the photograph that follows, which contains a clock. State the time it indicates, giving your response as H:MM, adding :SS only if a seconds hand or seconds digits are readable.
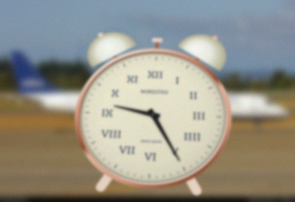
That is 9:25
